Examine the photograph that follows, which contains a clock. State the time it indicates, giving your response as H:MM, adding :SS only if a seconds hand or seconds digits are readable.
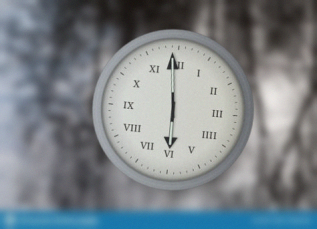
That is 5:59
